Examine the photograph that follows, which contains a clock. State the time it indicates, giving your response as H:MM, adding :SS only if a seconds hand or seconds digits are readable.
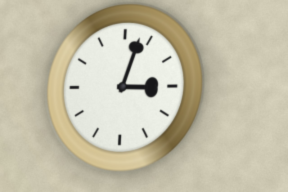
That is 3:03
